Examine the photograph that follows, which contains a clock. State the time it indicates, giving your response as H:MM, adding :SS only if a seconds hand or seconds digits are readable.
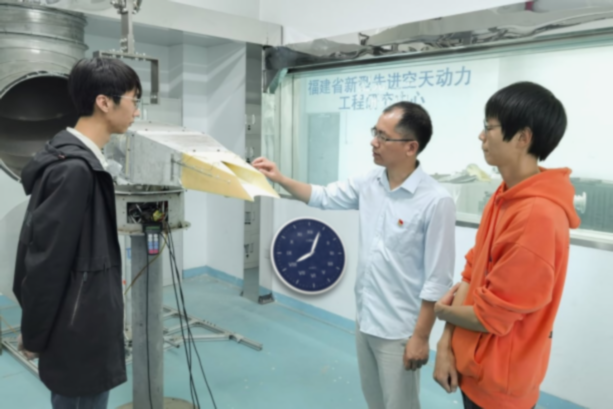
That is 8:04
